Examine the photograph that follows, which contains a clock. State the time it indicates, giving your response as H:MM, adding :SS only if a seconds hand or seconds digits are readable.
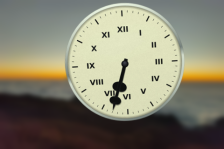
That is 6:33
